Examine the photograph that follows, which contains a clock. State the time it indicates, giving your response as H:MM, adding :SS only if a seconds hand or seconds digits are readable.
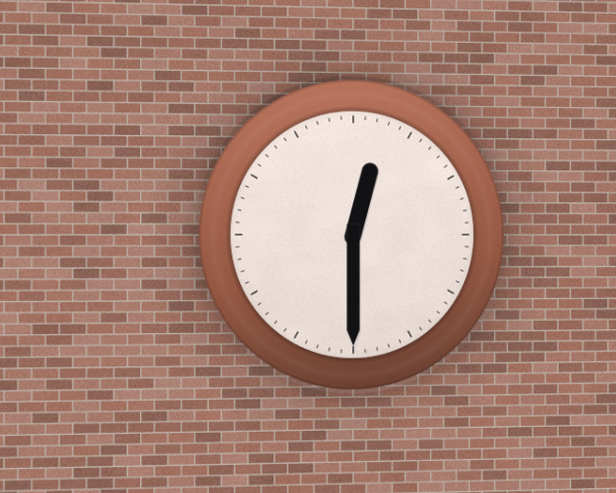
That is 12:30
